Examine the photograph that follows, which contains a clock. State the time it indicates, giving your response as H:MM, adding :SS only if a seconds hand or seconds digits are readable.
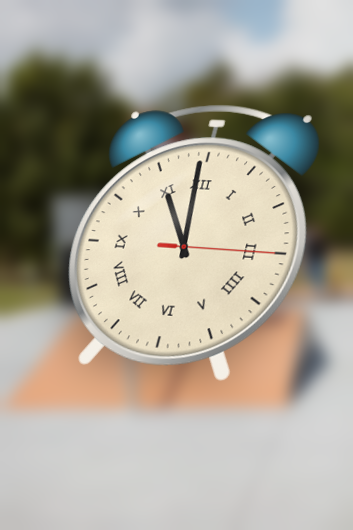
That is 10:59:15
